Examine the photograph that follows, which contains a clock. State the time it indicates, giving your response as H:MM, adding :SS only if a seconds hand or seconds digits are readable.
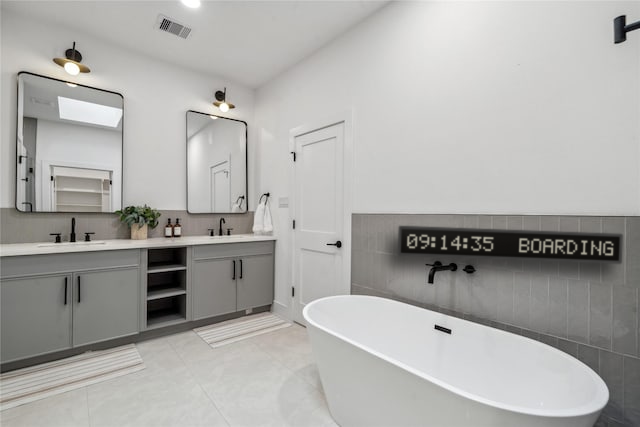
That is 9:14:35
